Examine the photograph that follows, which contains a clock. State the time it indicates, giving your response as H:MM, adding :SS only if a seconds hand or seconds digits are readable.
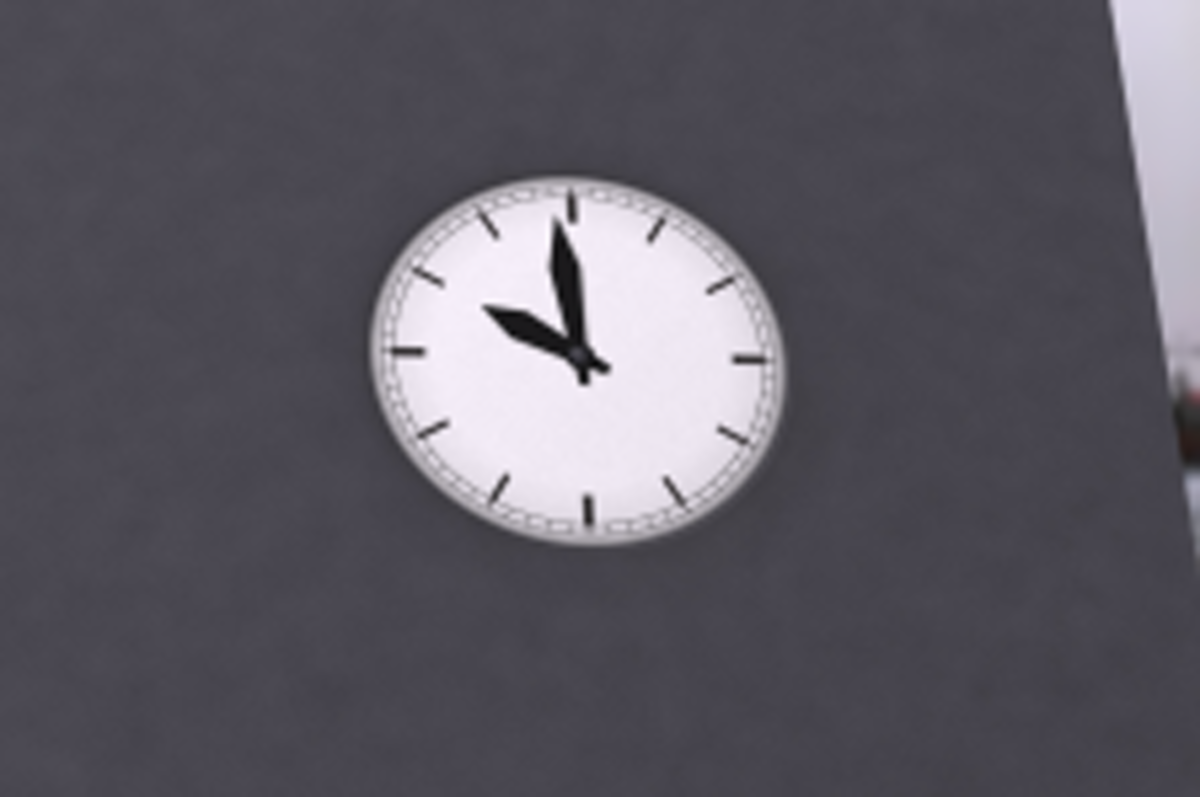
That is 9:59
